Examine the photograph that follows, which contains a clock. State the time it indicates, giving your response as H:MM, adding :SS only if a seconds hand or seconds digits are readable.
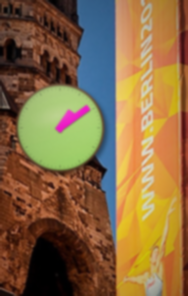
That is 1:09
